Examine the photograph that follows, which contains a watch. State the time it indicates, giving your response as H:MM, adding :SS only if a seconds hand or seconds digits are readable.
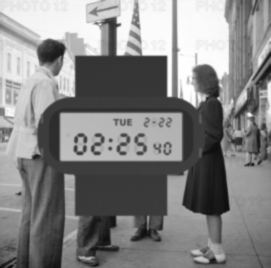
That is 2:25:40
